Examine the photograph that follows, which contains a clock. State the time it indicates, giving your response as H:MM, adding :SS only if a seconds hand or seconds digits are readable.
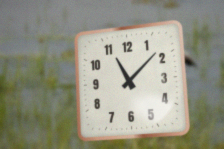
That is 11:08
